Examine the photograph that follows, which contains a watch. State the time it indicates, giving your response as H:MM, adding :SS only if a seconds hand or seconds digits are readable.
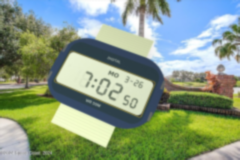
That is 7:02
